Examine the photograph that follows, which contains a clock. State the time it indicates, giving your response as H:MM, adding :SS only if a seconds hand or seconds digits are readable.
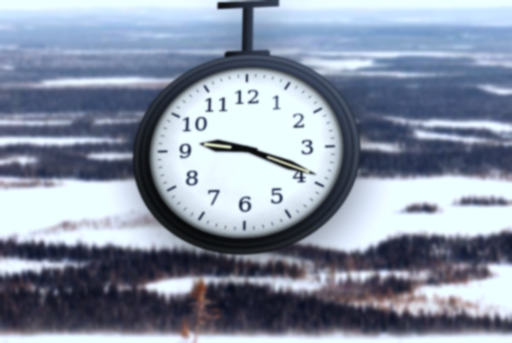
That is 9:19
